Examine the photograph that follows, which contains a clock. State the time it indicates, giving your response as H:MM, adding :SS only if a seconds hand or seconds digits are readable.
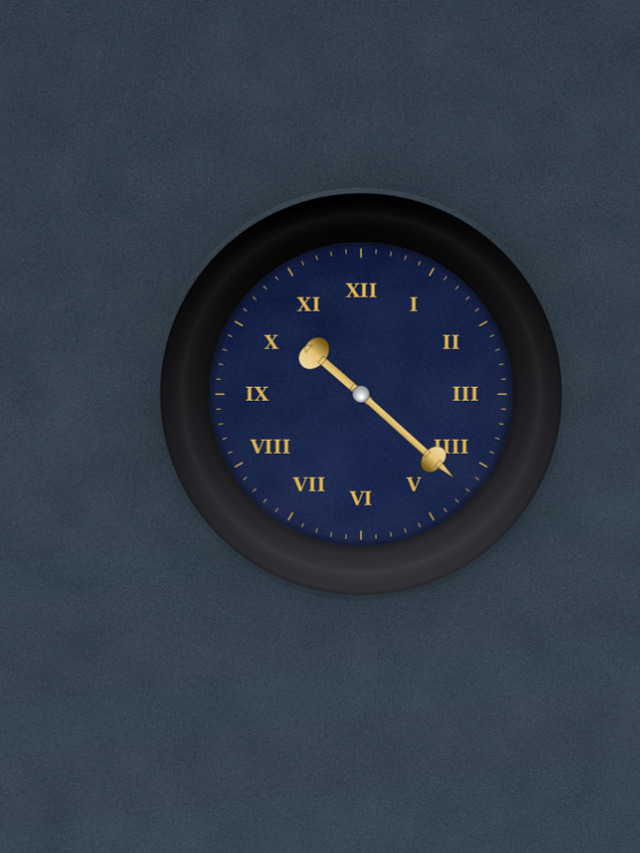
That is 10:22
